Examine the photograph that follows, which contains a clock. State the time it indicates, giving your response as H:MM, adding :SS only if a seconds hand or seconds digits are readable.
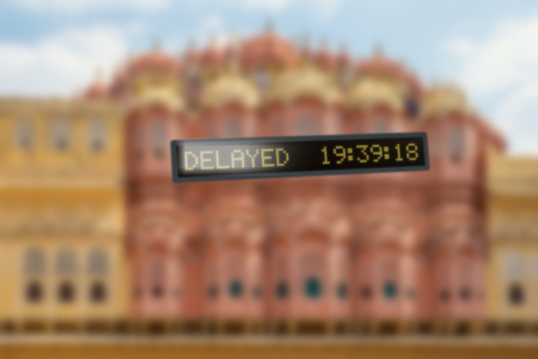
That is 19:39:18
